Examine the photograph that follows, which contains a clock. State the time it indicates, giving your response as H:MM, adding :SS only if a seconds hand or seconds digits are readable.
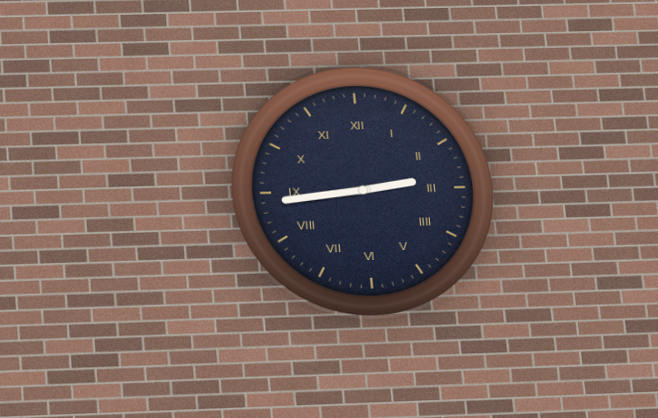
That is 2:44
